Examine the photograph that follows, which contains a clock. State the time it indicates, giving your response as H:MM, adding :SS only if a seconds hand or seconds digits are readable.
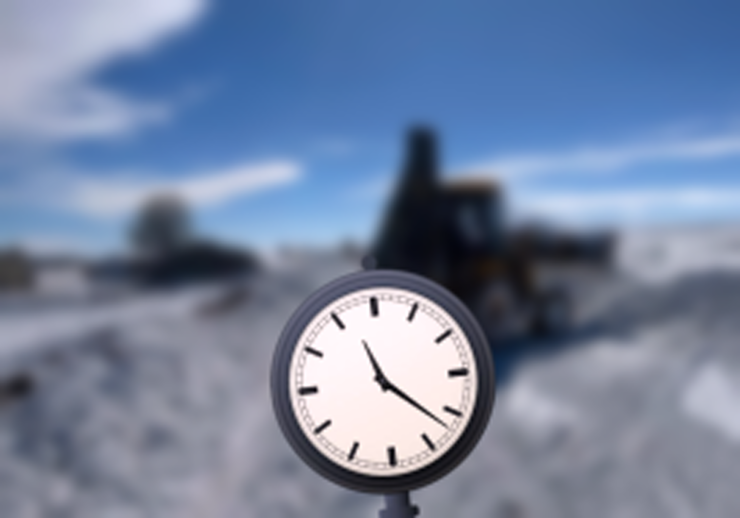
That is 11:22
